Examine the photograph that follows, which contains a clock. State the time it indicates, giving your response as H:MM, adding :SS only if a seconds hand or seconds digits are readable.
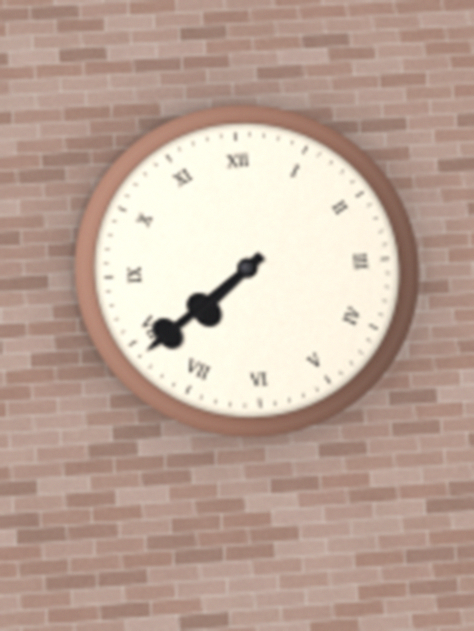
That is 7:39
